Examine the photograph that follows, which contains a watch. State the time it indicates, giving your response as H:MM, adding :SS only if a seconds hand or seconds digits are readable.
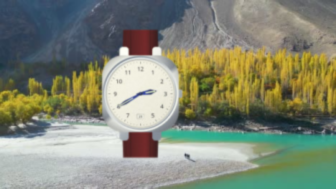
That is 2:40
